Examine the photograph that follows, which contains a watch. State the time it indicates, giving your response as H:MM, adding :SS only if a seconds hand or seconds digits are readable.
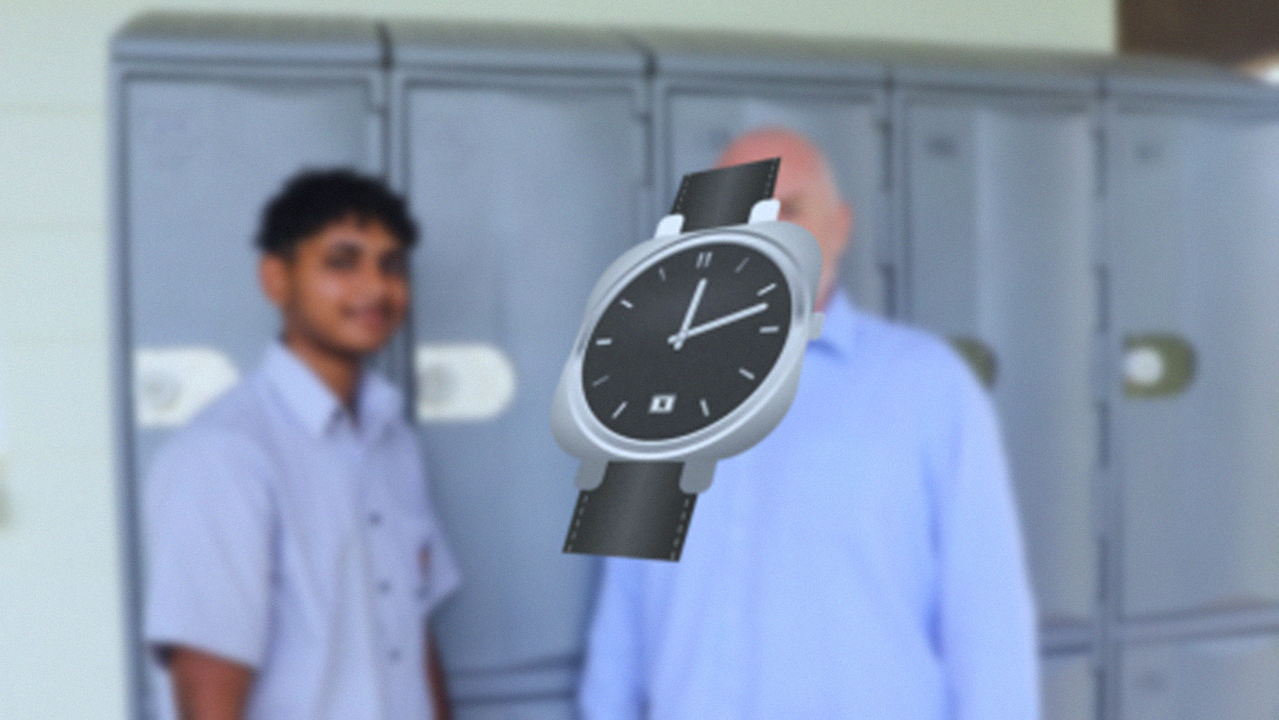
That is 12:12
